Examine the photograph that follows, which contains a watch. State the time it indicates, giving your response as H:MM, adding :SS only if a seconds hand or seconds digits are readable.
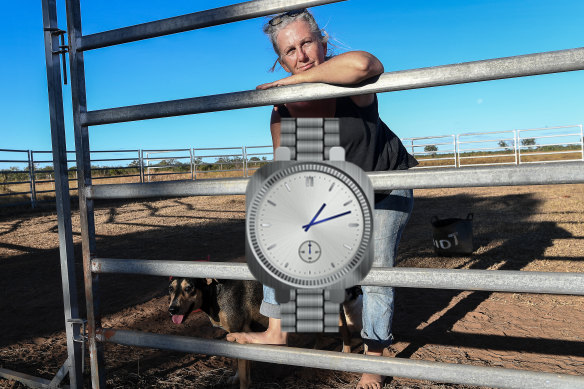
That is 1:12
